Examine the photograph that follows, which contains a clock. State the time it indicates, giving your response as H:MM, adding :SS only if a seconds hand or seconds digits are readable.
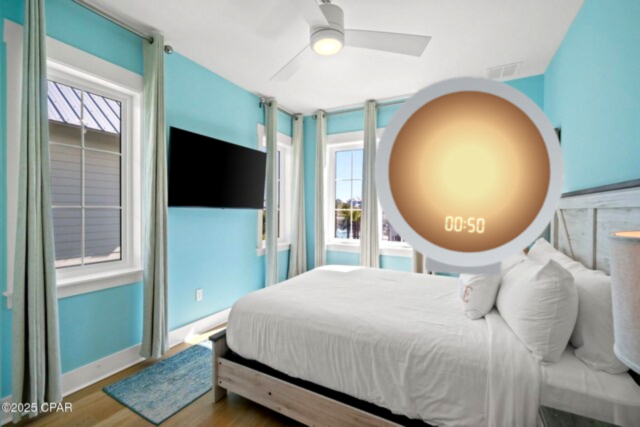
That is 0:50
